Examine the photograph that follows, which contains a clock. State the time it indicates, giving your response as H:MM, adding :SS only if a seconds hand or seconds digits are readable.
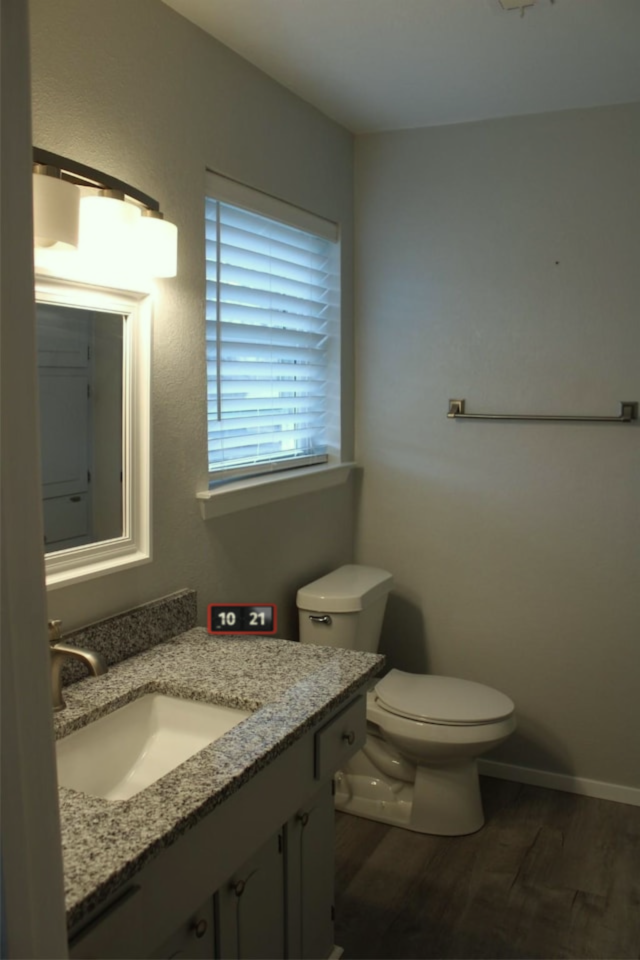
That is 10:21
